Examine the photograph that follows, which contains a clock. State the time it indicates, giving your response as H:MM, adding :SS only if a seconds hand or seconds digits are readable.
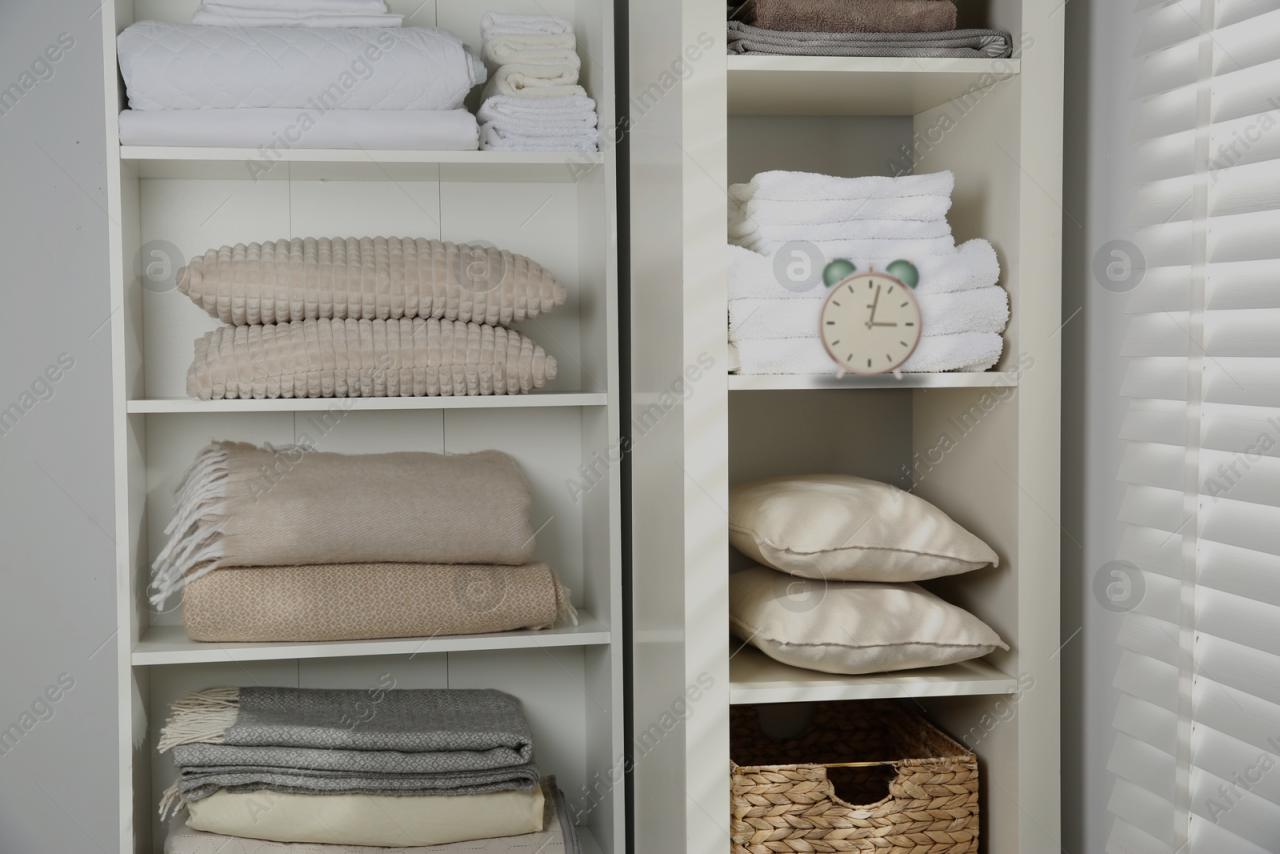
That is 3:02
